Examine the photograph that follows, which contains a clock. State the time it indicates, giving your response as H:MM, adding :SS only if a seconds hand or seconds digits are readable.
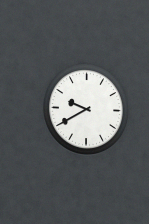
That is 9:40
